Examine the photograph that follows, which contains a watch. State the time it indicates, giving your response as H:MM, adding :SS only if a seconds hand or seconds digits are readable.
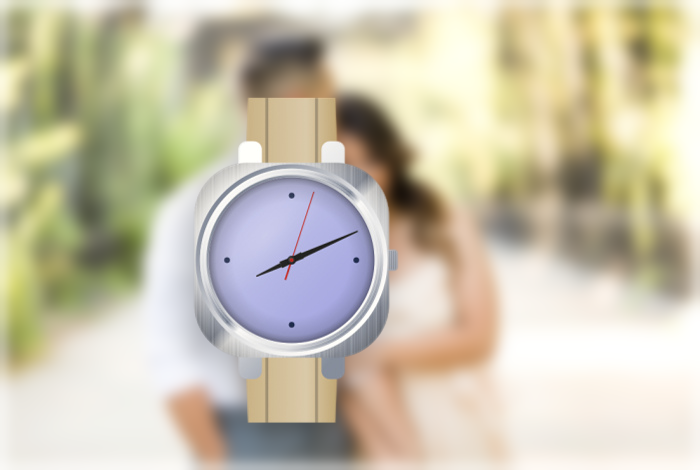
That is 8:11:03
